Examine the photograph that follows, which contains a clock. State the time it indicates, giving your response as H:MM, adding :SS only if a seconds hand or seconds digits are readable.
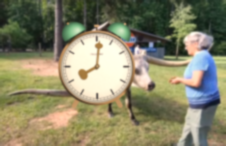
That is 8:01
